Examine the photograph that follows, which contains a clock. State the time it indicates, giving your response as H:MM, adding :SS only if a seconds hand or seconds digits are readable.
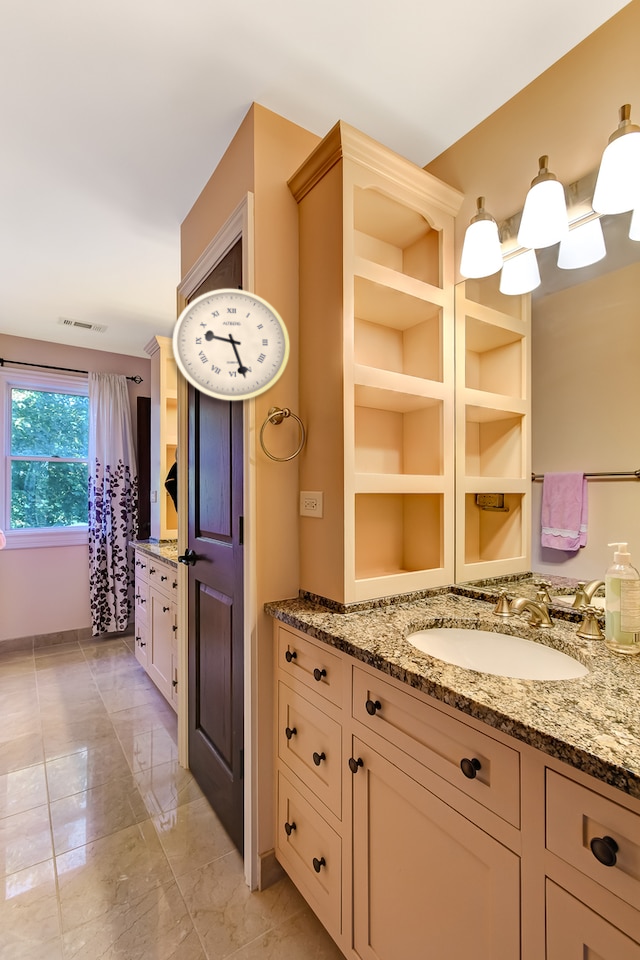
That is 9:27
